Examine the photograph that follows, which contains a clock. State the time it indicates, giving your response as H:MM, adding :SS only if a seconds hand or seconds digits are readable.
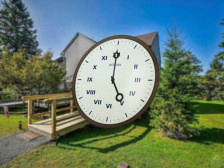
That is 5:00
